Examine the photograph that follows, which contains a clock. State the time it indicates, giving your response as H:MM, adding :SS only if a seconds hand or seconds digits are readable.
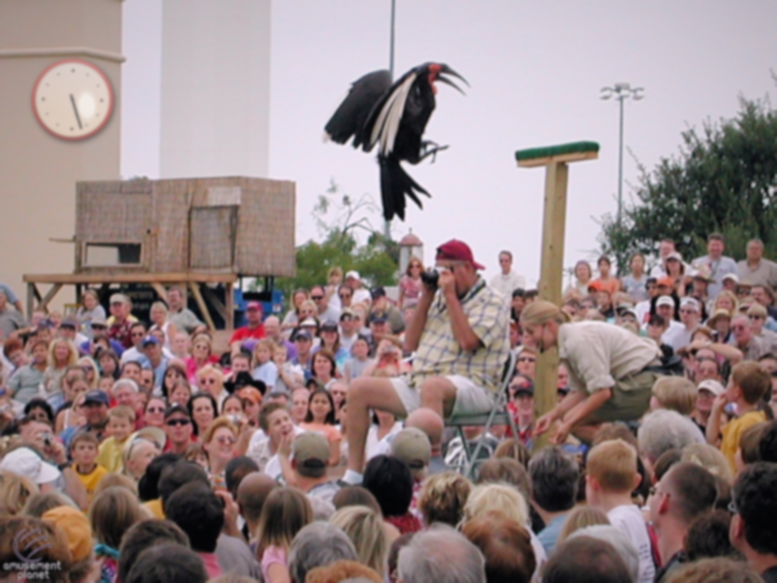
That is 5:27
